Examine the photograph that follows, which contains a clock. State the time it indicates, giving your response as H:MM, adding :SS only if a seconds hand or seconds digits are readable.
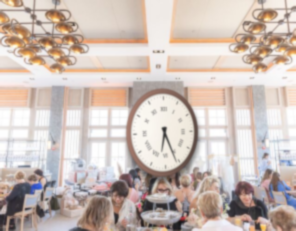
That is 6:26
